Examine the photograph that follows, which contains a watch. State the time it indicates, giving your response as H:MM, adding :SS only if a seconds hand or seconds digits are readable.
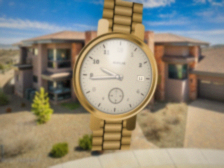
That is 9:44
